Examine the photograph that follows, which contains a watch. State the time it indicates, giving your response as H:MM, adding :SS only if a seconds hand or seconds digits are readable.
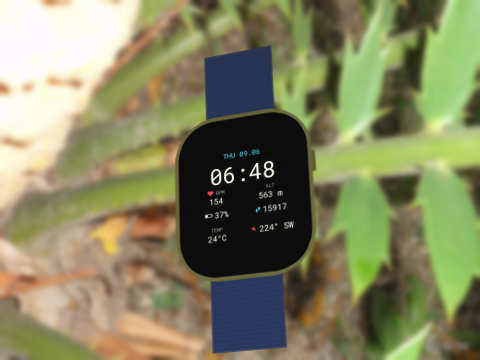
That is 6:48
